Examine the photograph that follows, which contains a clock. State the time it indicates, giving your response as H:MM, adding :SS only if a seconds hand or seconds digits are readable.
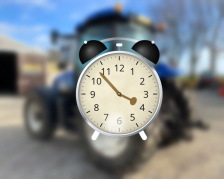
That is 3:53
